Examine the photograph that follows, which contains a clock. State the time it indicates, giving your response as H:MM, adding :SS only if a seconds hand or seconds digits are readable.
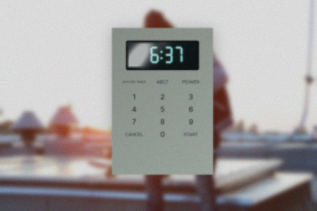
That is 6:37
